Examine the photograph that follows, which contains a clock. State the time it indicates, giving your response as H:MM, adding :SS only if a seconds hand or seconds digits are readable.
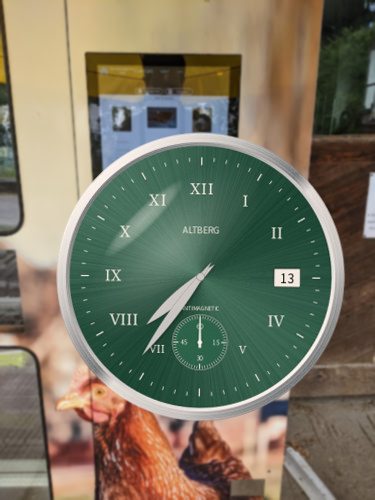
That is 7:36
